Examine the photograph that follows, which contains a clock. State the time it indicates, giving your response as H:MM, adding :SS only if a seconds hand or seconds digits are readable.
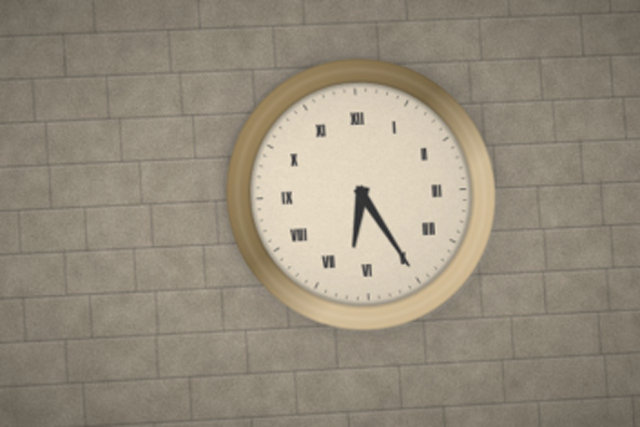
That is 6:25
